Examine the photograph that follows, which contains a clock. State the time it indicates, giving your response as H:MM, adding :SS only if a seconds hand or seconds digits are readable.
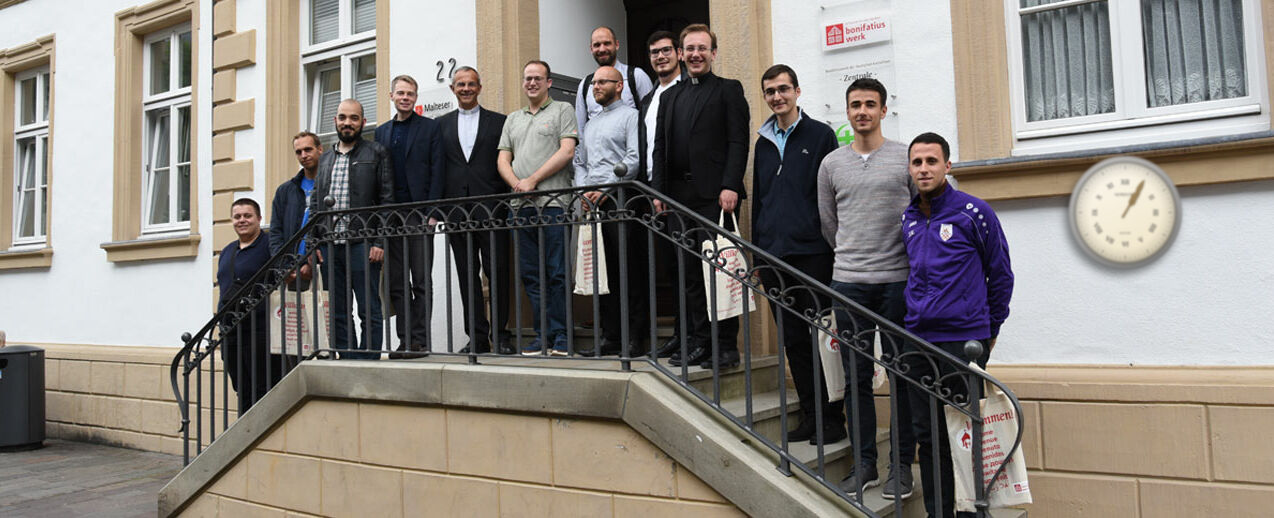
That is 1:05
